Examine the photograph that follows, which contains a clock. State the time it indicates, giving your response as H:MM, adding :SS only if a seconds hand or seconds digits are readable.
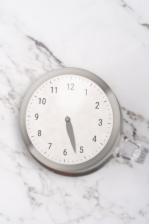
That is 5:27
